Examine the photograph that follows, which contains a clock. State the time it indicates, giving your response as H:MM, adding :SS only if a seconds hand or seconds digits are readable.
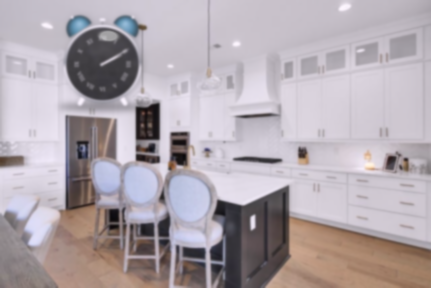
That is 2:10
